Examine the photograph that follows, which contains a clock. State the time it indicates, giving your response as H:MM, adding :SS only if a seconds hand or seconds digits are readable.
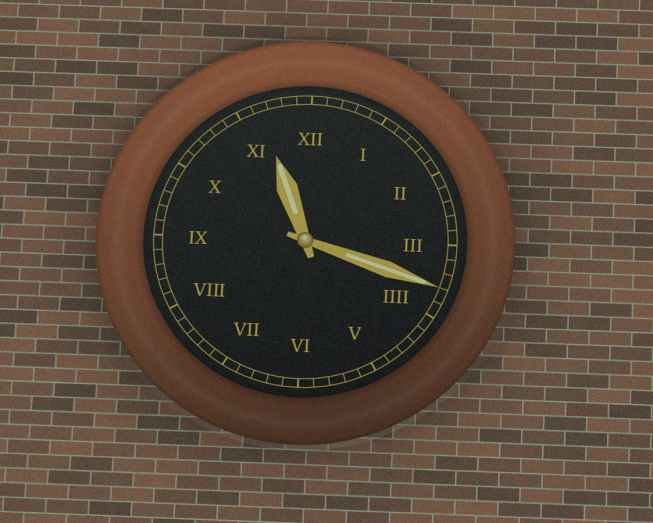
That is 11:18
